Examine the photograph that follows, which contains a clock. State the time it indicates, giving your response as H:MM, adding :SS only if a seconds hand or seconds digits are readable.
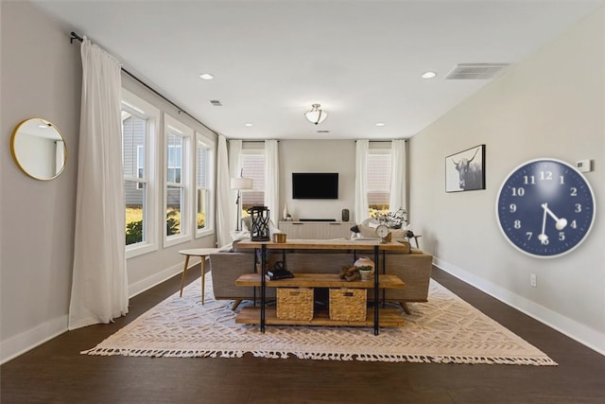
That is 4:31
